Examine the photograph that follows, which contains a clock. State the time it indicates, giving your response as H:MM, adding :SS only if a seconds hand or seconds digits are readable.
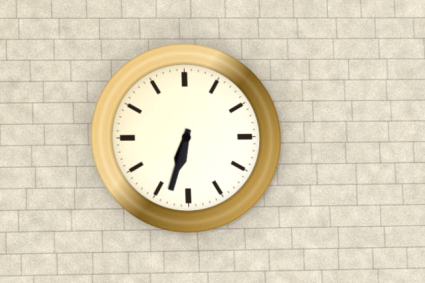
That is 6:33
